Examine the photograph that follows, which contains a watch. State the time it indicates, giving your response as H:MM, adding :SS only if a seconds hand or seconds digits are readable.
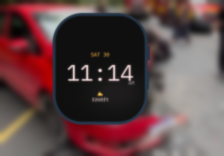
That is 11:14
